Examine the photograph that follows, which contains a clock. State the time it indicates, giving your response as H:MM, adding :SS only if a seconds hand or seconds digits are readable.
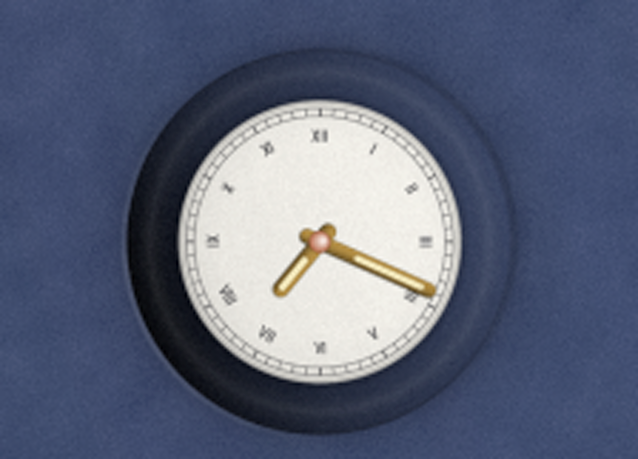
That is 7:19
